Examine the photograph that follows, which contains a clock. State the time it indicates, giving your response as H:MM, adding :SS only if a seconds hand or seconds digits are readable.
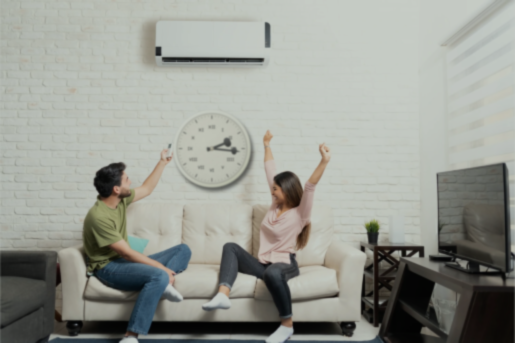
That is 2:16
